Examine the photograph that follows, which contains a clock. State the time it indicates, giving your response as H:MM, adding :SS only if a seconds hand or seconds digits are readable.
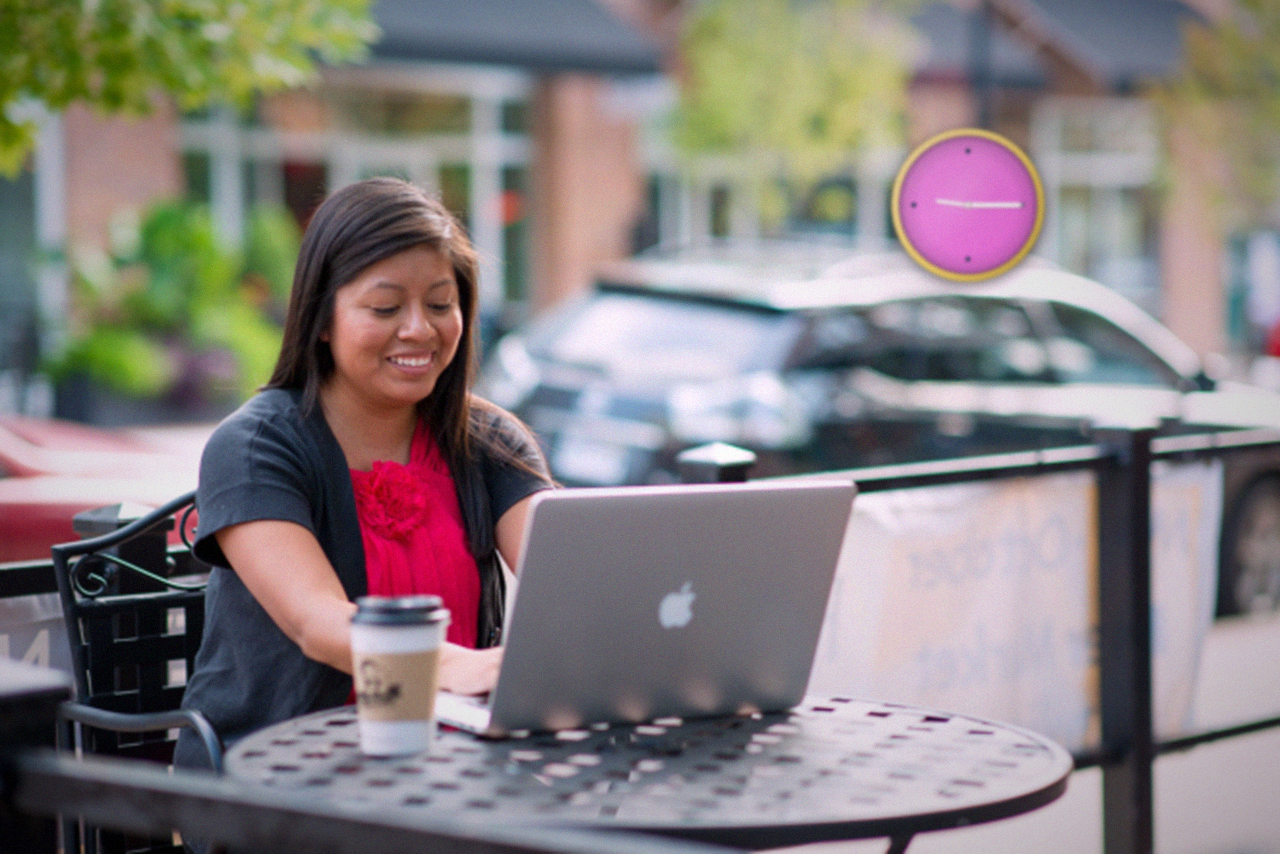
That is 9:15
